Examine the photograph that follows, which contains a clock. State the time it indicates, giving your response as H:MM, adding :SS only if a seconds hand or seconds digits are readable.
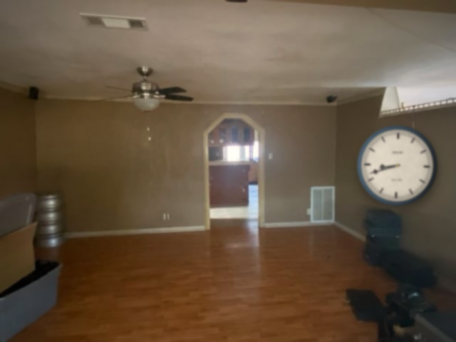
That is 8:42
